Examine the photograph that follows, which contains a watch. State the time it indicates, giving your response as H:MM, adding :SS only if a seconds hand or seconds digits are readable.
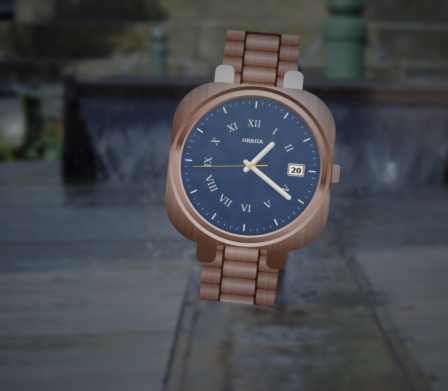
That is 1:20:44
